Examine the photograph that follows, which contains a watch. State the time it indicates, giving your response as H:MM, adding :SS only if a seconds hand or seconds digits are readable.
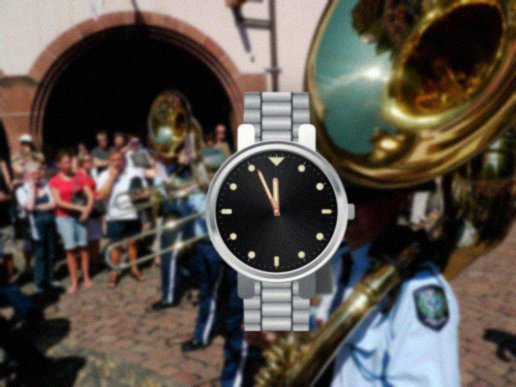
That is 11:56
